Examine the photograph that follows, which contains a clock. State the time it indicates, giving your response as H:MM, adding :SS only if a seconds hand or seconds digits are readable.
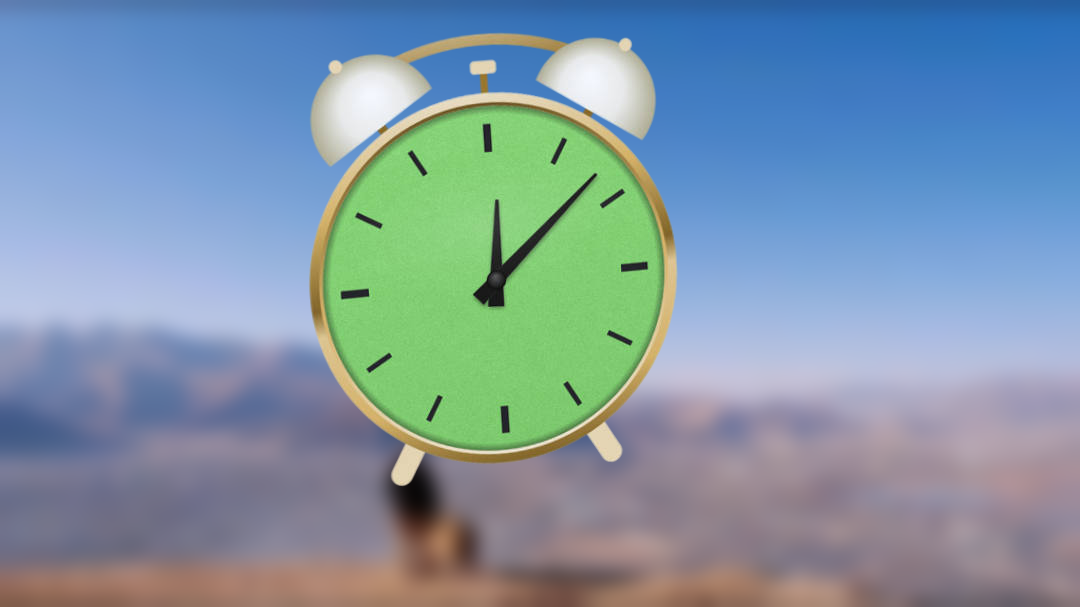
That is 12:08
